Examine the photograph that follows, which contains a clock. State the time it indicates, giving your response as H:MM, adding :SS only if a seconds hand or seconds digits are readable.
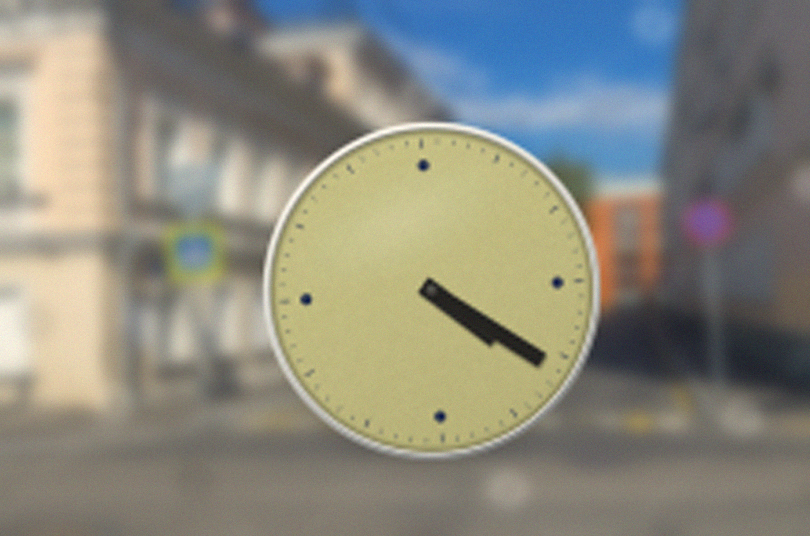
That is 4:21
